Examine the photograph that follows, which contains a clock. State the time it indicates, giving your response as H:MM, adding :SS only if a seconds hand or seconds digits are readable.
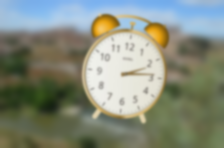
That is 2:14
